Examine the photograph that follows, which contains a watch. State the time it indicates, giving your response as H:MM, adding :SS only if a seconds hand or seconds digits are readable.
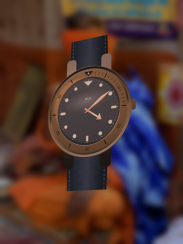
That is 4:09
